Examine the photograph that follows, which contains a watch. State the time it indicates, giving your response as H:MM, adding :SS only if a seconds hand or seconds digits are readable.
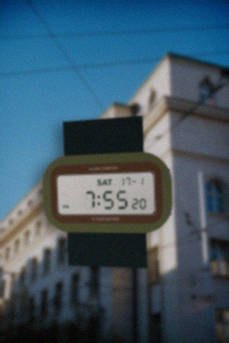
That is 7:55
